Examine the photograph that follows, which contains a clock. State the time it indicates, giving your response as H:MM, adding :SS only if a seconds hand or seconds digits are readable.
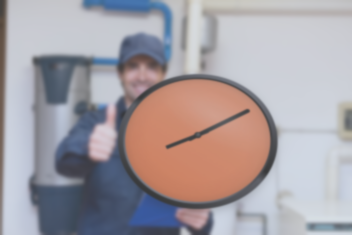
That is 8:10
